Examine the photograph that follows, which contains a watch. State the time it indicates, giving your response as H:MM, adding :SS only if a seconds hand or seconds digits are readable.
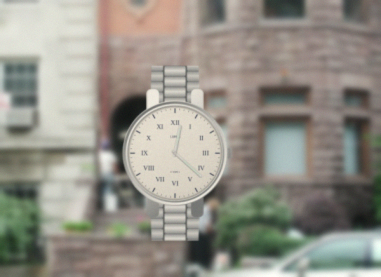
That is 12:22
